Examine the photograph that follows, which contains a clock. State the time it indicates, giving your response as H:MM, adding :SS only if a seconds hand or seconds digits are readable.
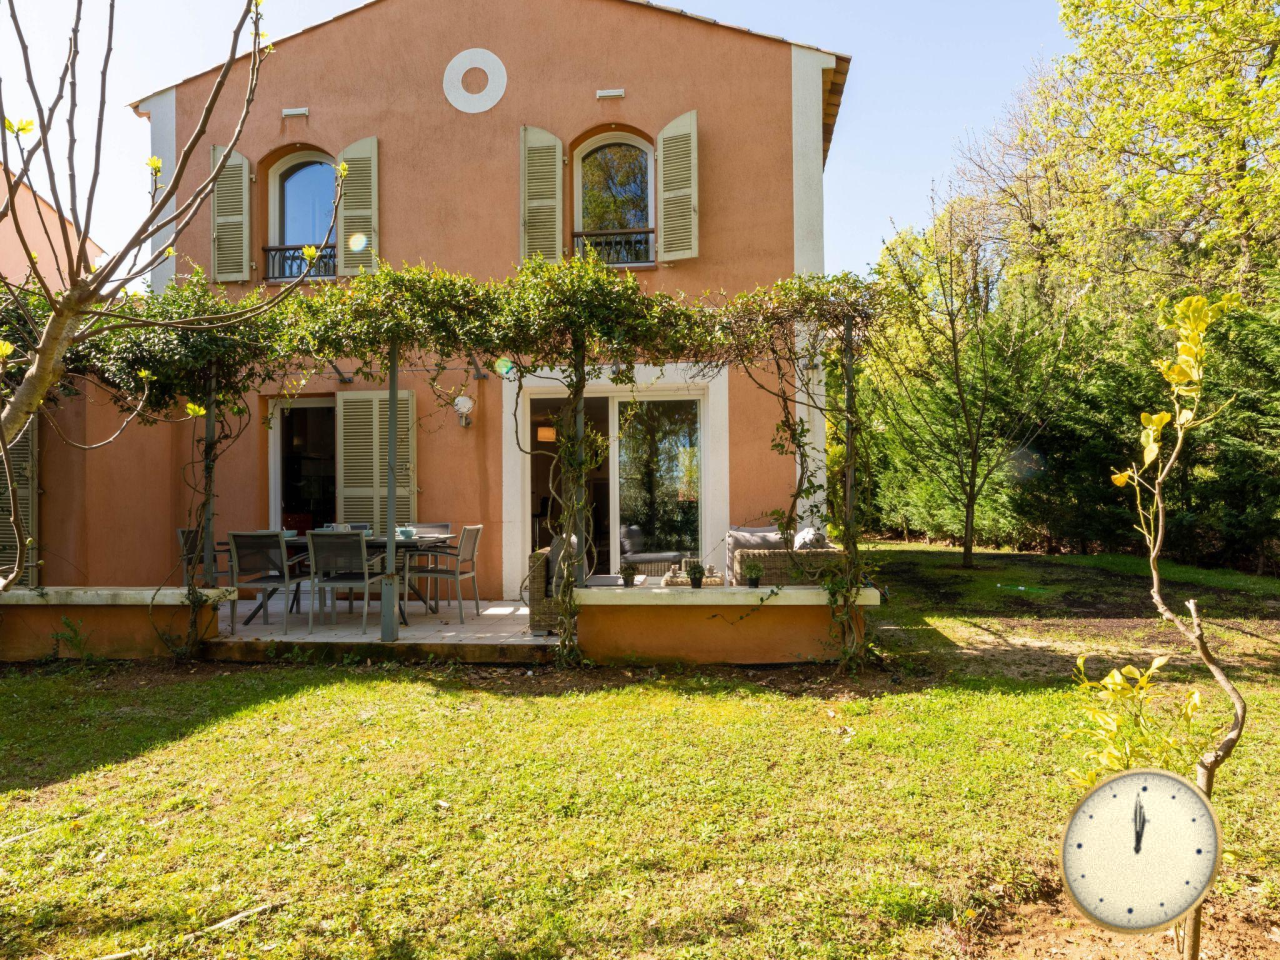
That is 11:59
